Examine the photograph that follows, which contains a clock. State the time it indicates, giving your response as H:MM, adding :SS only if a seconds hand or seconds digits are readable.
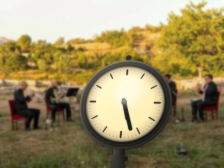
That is 5:27
